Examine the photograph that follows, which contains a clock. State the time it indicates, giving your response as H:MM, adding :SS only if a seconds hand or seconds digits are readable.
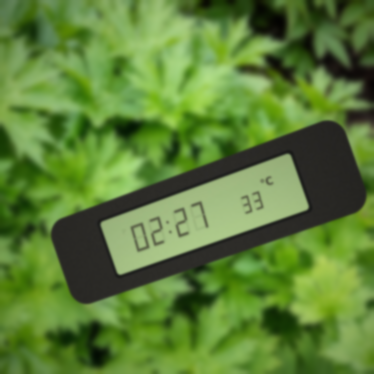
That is 2:27
